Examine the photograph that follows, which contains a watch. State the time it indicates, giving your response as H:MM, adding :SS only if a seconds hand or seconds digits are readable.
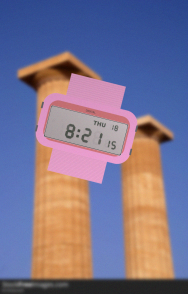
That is 8:21:15
